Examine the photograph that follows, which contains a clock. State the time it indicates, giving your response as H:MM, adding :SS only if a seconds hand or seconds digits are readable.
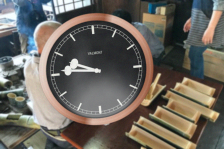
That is 9:46
